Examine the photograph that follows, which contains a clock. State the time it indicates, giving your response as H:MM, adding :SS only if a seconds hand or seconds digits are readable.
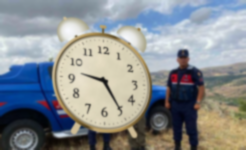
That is 9:25
